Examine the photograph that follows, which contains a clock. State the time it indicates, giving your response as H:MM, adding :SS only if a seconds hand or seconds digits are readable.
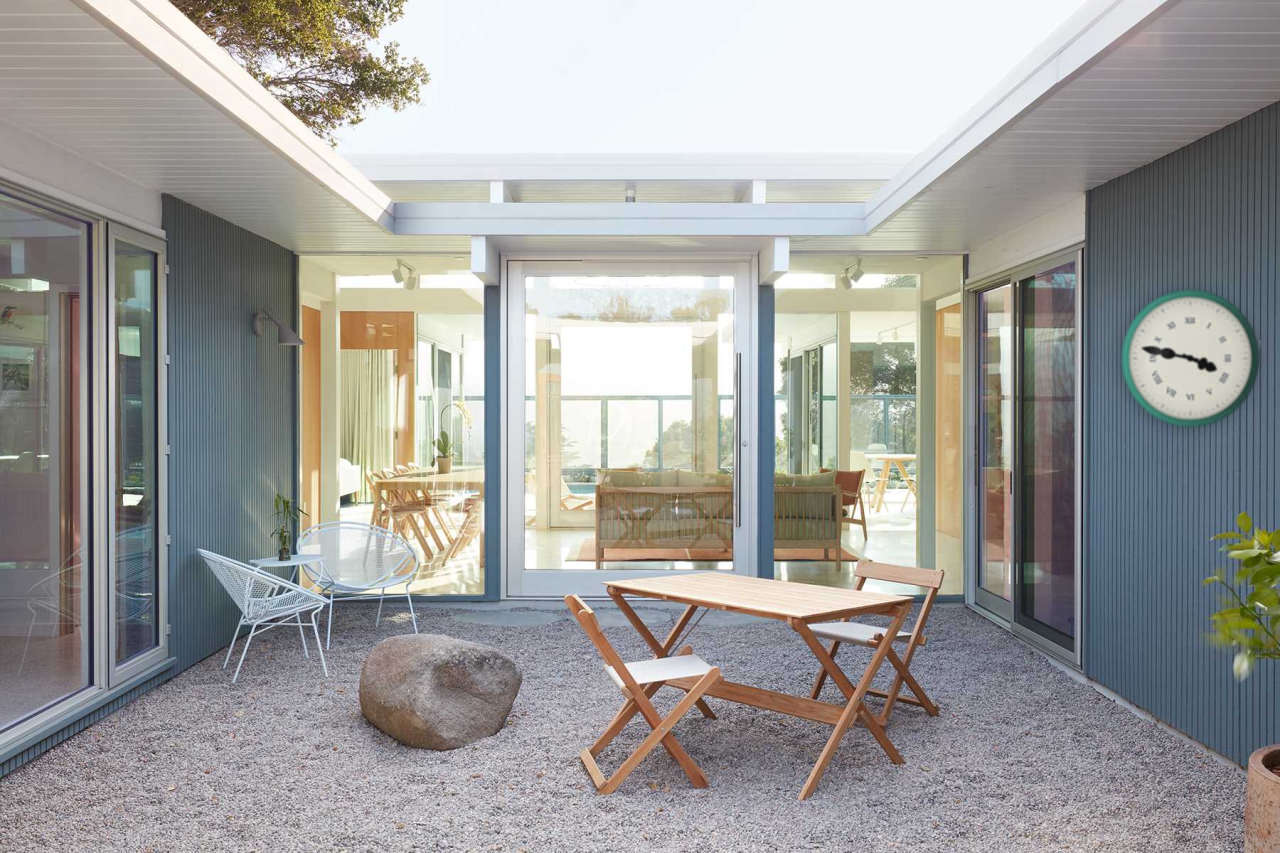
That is 3:47
